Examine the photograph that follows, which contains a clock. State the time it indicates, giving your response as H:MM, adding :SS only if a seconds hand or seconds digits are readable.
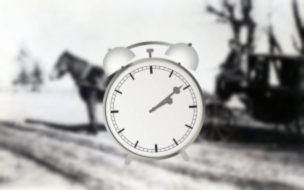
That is 2:09
